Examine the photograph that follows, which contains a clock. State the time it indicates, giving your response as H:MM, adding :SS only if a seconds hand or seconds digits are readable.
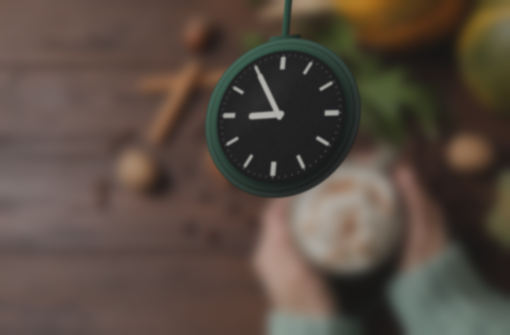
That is 8:55
